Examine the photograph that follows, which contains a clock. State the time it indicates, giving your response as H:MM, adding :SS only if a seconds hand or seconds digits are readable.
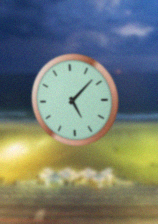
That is 5:08
